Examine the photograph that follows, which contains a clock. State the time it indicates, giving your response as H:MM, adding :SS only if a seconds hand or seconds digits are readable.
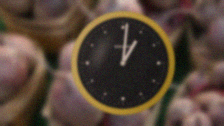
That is 1:01
